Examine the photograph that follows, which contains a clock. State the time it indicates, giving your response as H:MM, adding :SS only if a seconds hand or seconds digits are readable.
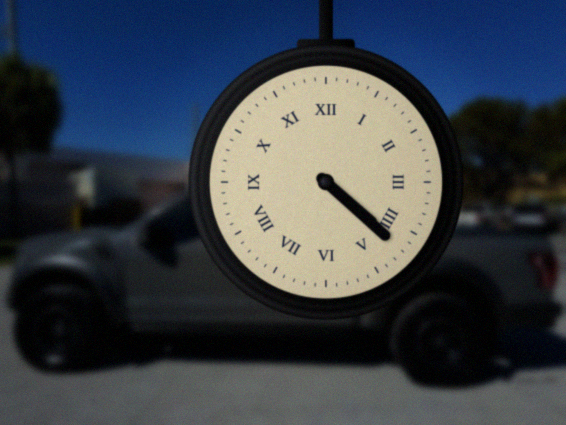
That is 4:22
